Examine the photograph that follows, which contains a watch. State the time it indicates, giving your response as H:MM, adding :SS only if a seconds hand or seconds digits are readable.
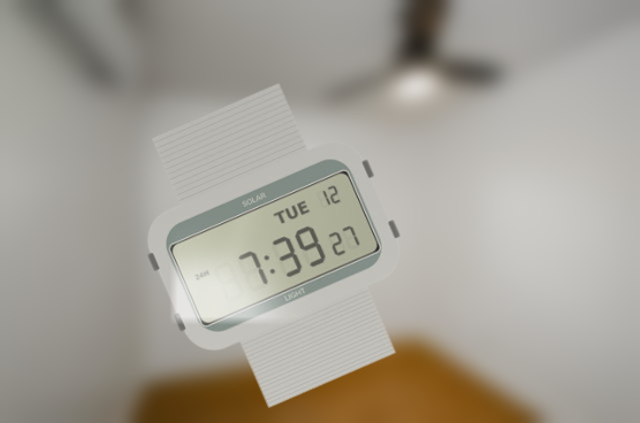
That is 7:39:27
